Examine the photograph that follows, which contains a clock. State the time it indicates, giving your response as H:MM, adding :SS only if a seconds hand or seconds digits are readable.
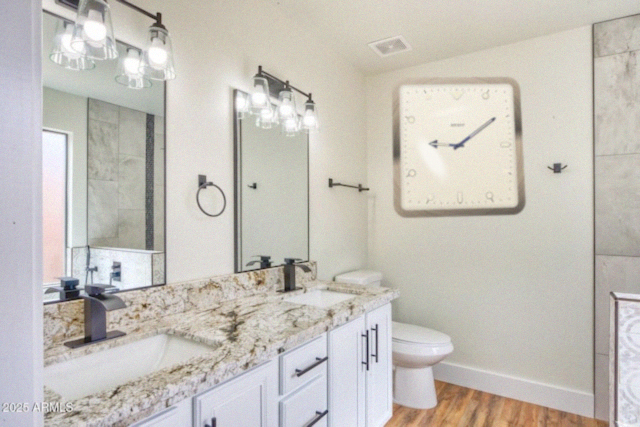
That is 9:09
